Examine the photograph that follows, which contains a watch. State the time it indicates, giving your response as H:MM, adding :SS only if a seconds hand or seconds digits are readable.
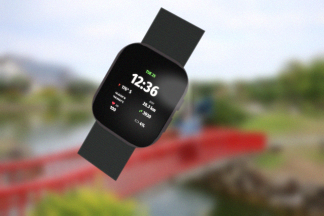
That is 12:36
